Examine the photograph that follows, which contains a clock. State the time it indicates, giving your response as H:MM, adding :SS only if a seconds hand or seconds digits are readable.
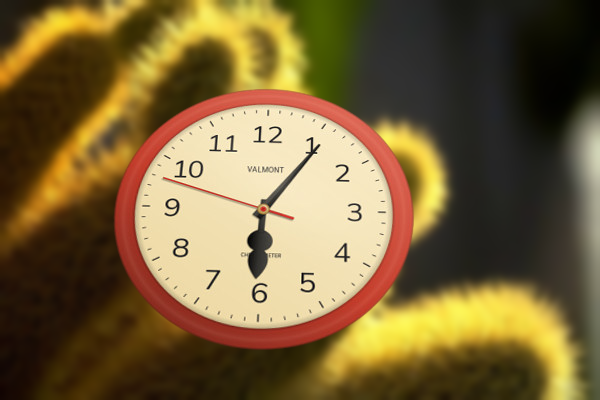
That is 6:05:48
